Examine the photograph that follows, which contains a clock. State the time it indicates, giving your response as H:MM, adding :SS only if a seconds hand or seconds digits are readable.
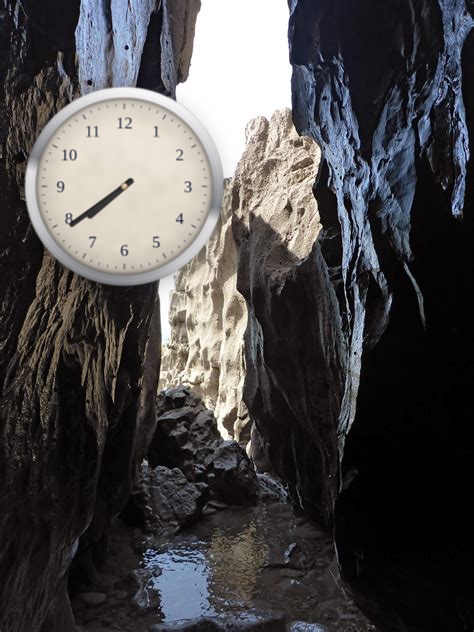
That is 7:39
